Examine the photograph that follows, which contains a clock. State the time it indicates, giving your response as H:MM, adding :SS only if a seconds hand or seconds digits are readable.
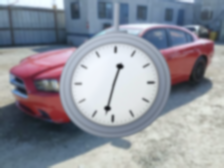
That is 12:32
